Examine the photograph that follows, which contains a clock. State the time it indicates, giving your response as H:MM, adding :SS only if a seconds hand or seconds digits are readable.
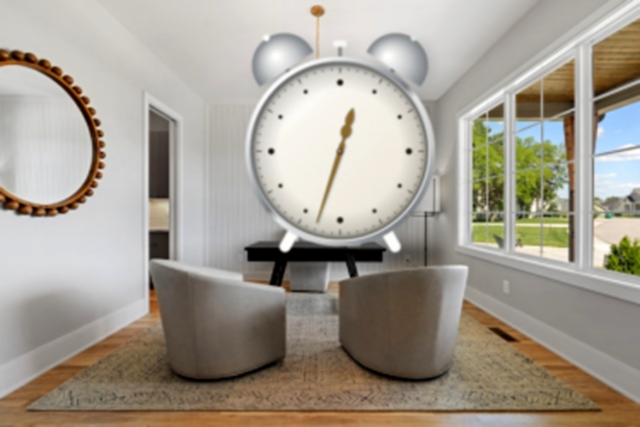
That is 12:33
